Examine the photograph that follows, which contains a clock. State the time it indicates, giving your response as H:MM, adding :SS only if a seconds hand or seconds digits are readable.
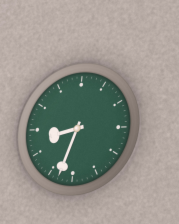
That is 8:33
